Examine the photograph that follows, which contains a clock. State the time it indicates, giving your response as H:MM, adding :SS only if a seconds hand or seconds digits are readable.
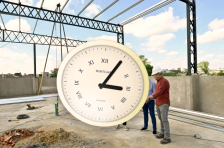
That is 3:05
